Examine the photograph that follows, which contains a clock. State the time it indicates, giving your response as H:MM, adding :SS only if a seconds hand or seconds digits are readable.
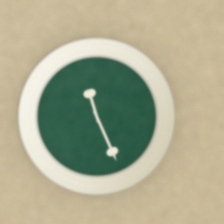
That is 11:26
